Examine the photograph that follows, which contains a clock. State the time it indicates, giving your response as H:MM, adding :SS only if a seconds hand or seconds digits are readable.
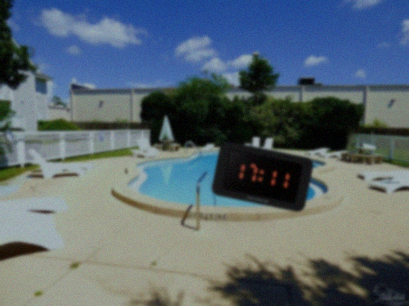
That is 17:11
